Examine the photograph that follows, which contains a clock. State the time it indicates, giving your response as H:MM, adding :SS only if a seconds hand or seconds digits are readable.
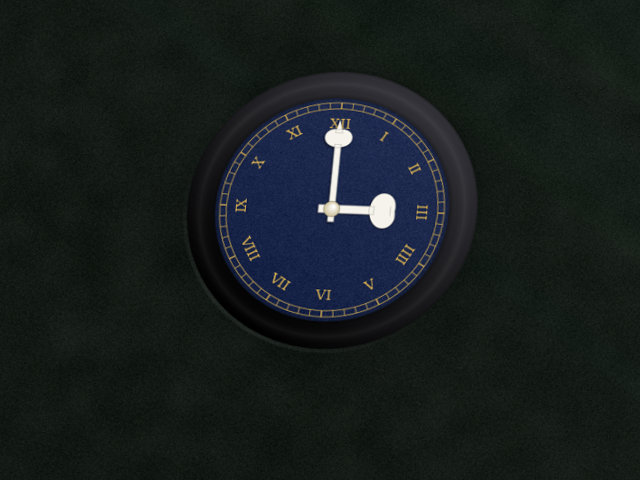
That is 3:00
